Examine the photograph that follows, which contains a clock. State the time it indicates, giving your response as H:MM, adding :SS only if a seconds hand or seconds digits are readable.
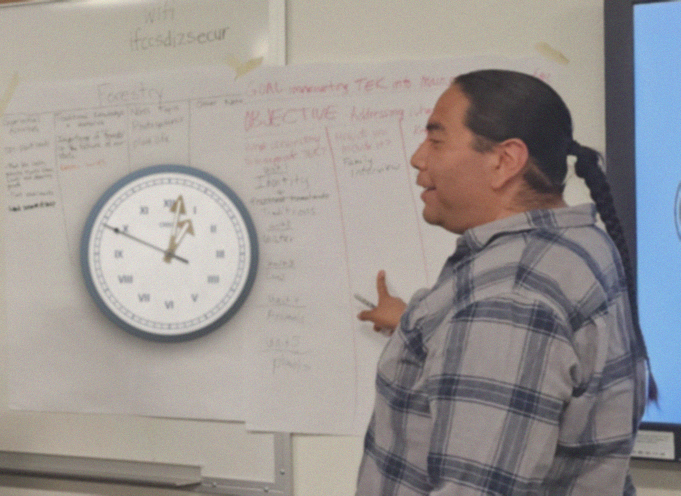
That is 1:01:49
